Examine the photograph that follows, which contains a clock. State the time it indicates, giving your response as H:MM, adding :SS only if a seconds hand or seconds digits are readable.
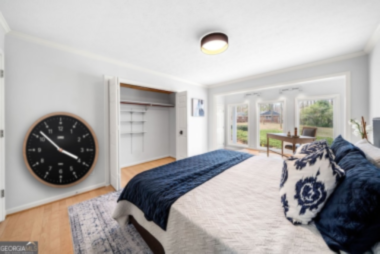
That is 3:52
